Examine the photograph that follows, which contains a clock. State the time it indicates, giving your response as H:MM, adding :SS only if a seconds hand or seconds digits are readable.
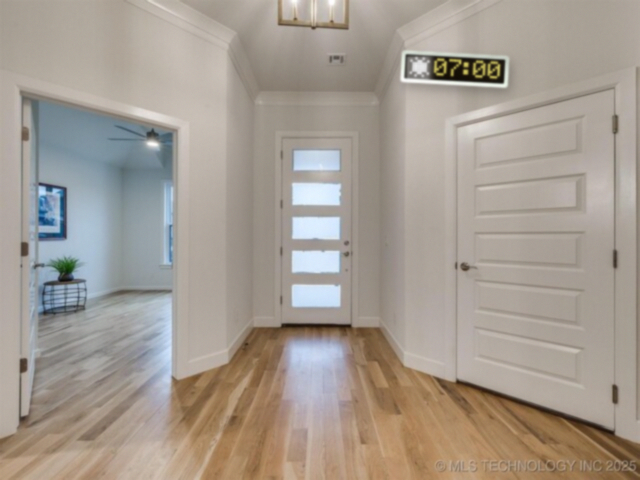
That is 7:00
